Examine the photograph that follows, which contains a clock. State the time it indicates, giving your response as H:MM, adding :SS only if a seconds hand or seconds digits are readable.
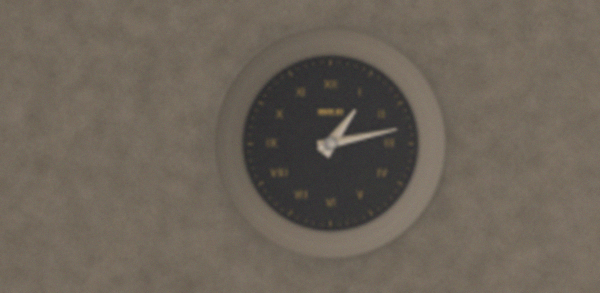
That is 1:13
